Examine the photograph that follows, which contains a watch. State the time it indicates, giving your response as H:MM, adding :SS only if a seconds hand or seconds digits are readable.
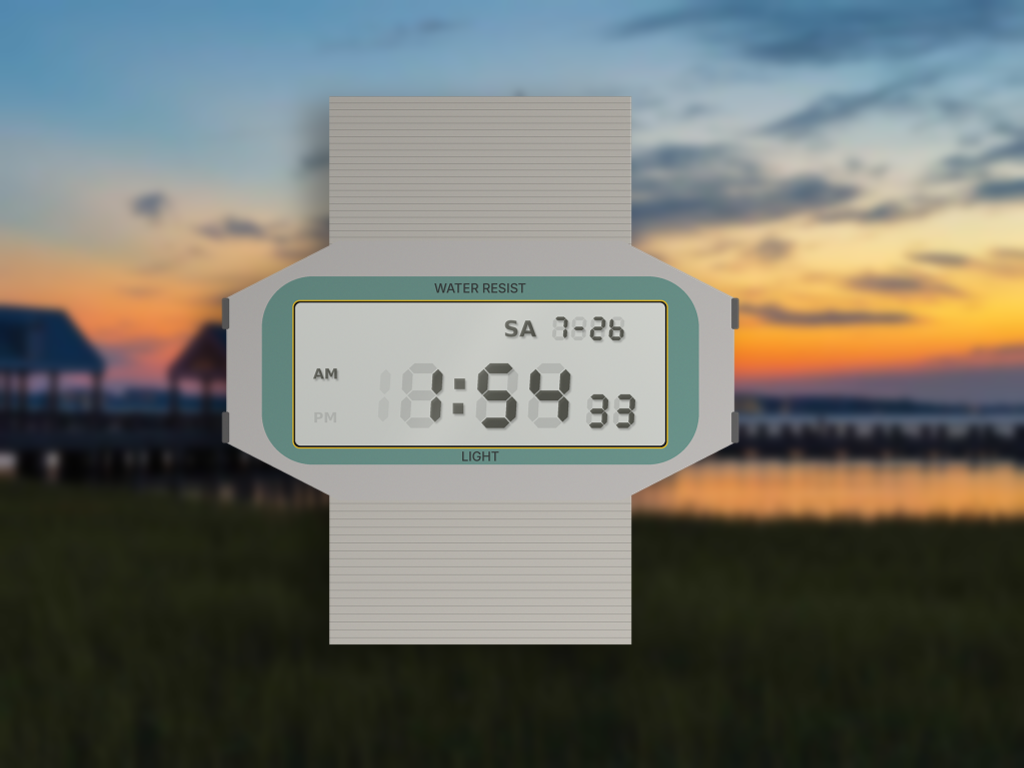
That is 1:54:33
